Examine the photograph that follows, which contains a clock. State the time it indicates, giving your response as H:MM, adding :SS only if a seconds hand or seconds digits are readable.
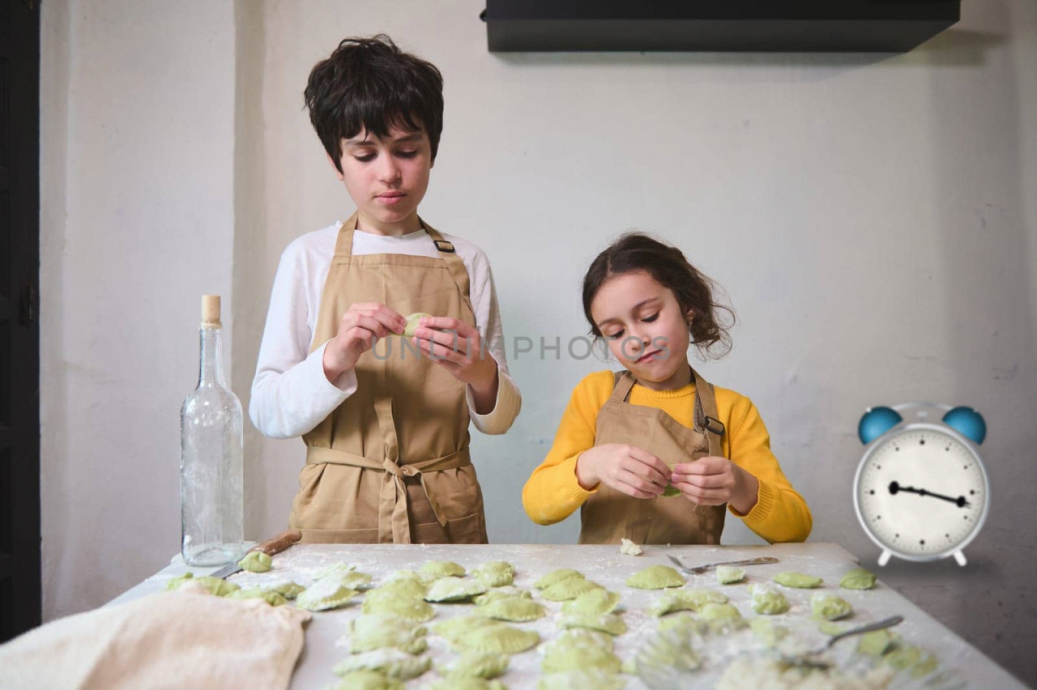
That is 9:17:18
